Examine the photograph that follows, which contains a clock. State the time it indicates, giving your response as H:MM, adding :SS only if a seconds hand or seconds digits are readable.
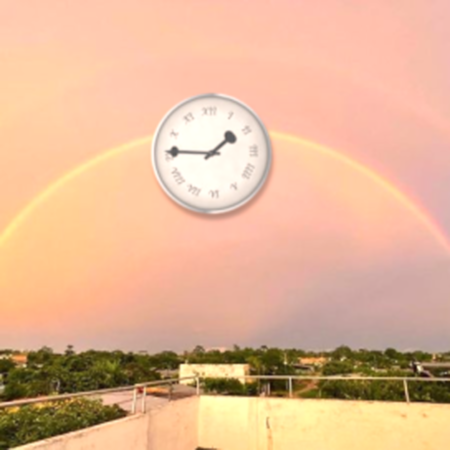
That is 1:46
